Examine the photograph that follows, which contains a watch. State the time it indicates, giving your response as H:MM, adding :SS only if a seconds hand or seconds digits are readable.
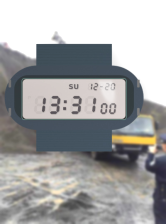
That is 13:31:00
